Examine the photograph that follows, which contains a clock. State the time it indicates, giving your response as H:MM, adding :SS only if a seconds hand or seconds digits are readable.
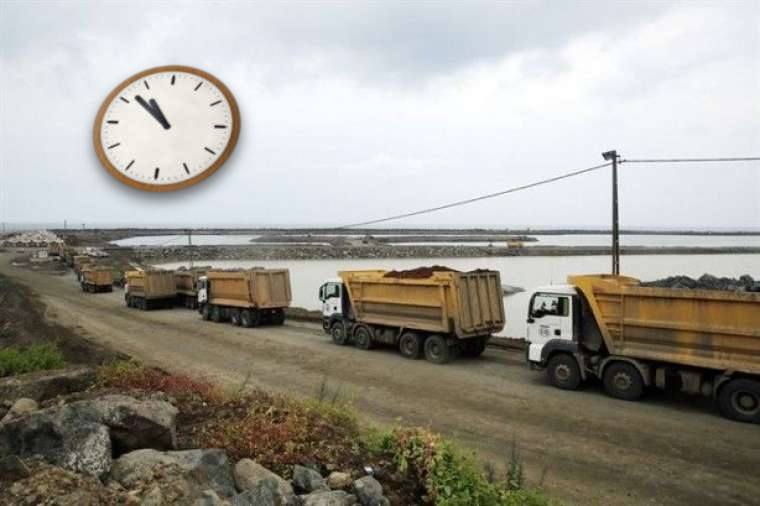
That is 10:52
